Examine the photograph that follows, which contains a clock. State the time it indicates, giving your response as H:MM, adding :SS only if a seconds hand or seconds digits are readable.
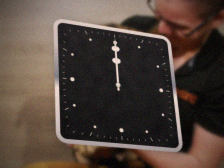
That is 12:00
